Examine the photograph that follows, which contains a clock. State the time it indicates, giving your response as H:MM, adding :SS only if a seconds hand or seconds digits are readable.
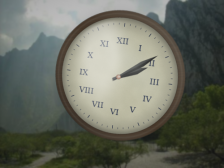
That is 2:09
